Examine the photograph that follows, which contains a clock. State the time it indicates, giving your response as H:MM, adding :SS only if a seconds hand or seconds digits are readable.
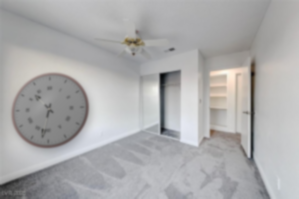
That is 10:32
